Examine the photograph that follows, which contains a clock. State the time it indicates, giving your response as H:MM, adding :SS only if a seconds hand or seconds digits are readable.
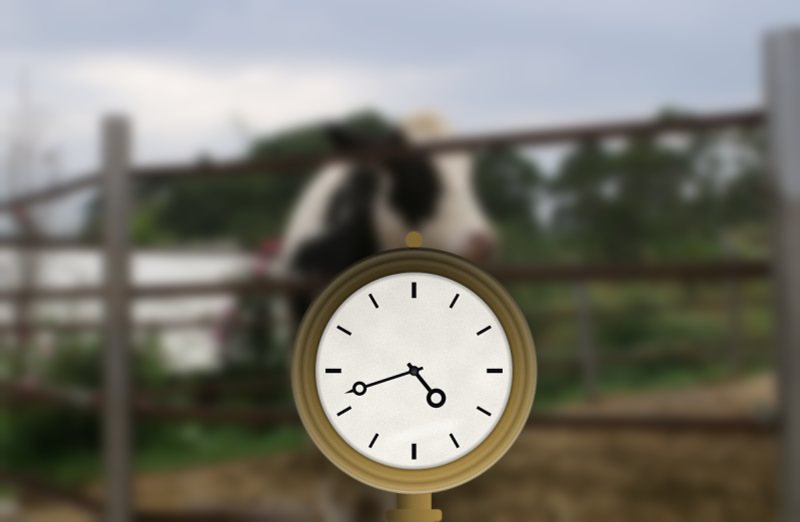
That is 4:42
